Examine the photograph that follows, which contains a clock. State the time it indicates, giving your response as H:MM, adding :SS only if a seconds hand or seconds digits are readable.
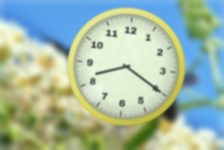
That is 8:20
